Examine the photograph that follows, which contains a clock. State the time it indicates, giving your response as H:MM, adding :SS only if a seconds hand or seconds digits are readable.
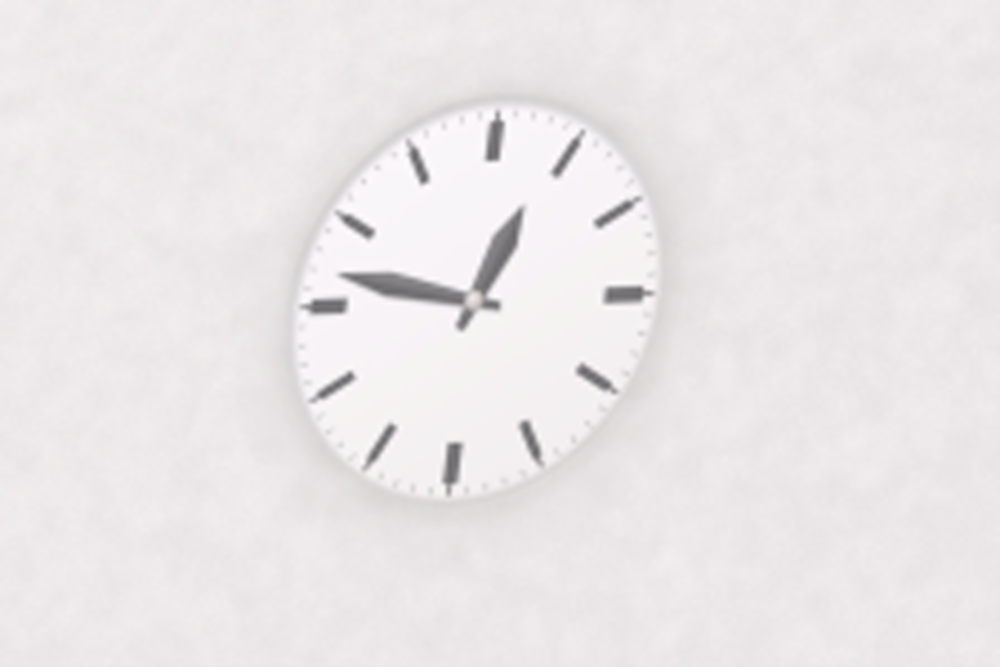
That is 12:47
